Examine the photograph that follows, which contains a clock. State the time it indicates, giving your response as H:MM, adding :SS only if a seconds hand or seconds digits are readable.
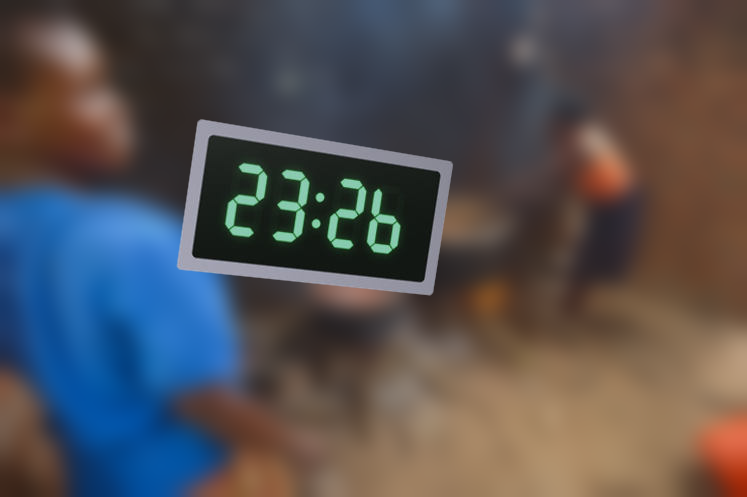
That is 23:26
